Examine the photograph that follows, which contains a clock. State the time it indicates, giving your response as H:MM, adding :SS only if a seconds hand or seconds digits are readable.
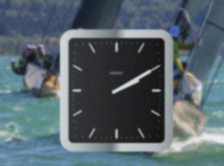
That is 2:10
